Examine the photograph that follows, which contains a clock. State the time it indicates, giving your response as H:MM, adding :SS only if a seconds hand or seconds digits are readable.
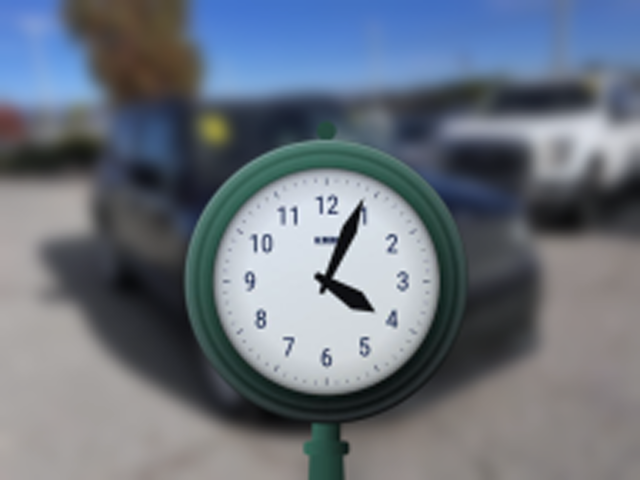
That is 4:04
